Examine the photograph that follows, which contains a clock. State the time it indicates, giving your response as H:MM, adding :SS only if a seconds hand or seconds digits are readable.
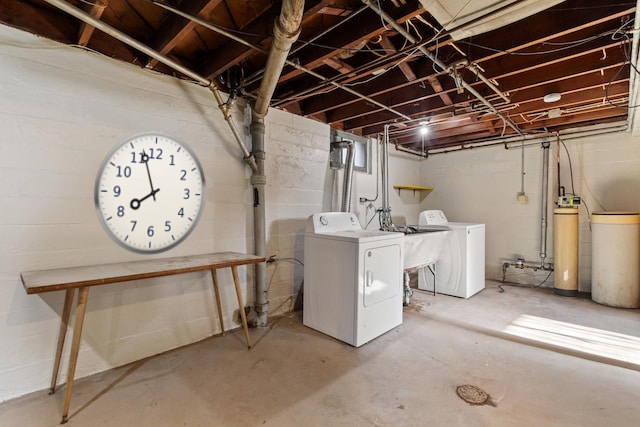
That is 7:57
